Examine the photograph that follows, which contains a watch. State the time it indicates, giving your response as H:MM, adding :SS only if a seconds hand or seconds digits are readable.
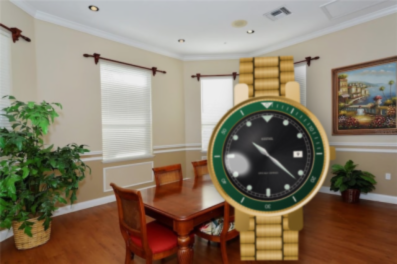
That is 10:22
